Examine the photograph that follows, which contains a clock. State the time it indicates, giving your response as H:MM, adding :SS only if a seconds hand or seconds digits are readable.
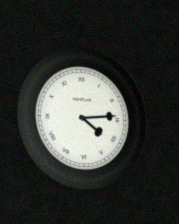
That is 4:14
